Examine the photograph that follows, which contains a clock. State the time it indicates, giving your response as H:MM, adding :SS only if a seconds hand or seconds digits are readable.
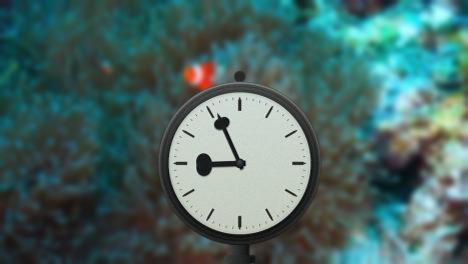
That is 8:56
